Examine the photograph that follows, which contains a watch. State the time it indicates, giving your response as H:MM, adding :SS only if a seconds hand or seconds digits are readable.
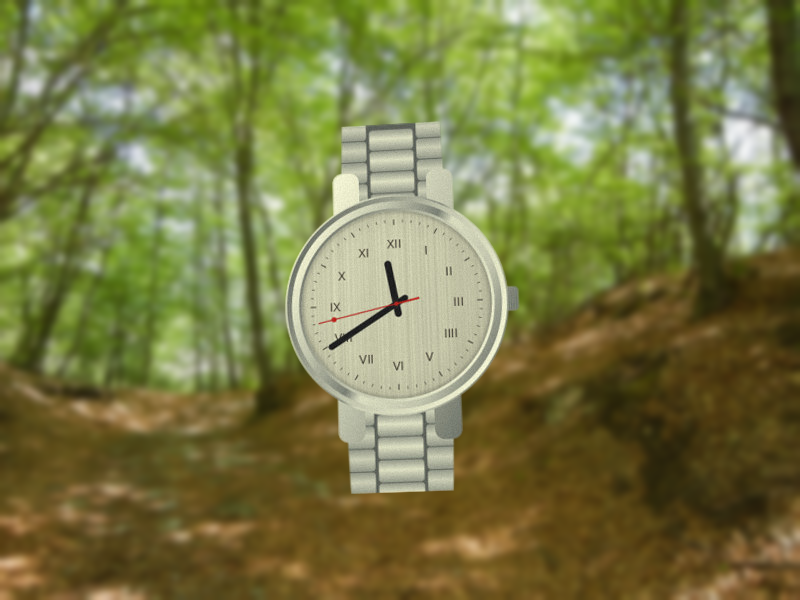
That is 11:39:43
